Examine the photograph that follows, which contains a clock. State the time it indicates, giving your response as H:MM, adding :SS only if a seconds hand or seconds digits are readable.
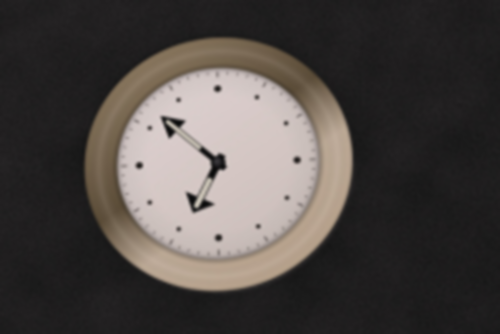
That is 6:52
